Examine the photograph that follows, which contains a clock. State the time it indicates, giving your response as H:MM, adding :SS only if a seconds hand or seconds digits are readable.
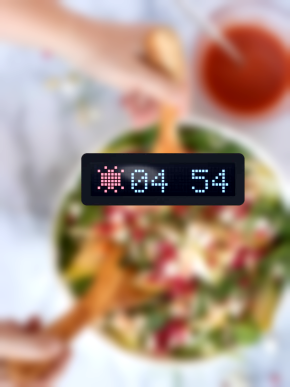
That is 4:54
